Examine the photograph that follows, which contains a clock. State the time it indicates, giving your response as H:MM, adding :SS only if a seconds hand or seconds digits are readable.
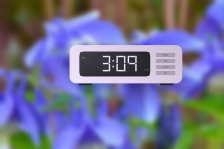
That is 3:09
